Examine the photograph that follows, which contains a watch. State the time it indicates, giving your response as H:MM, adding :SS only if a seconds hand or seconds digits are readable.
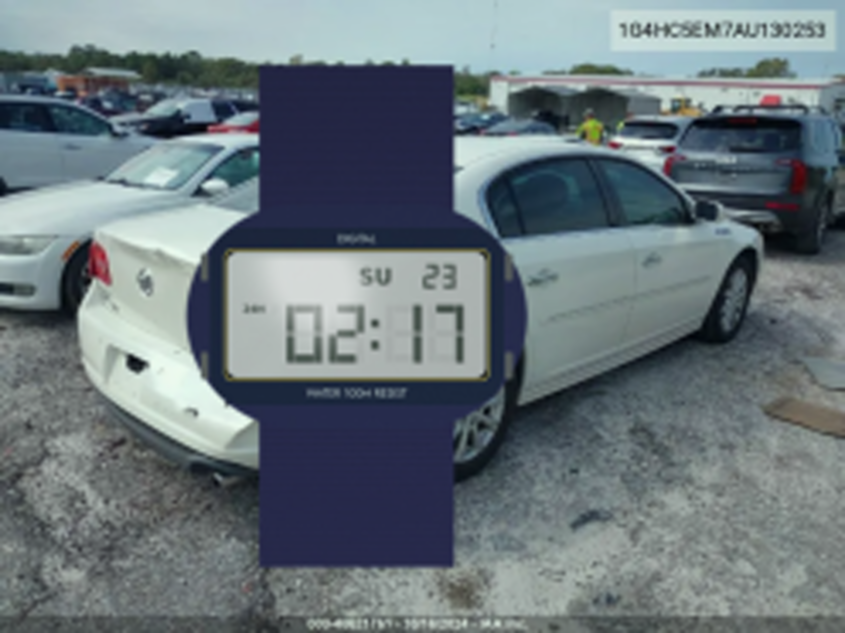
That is 2:17
